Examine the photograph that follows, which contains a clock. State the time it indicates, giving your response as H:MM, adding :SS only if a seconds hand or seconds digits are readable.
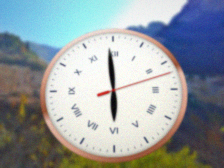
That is 5:59:12
